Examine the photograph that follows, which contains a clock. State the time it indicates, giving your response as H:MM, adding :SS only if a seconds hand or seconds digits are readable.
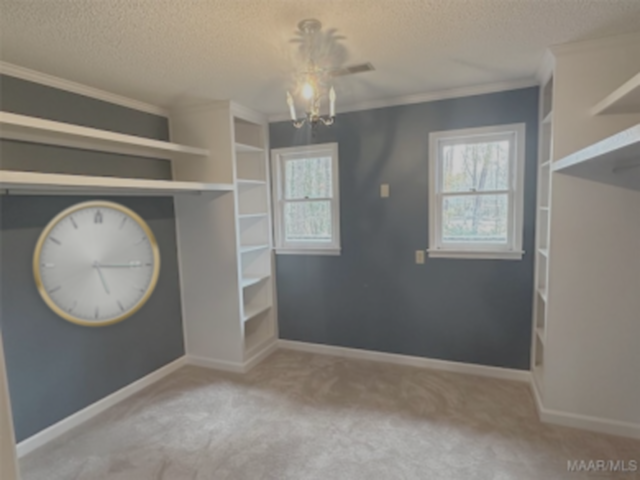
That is 5:15
